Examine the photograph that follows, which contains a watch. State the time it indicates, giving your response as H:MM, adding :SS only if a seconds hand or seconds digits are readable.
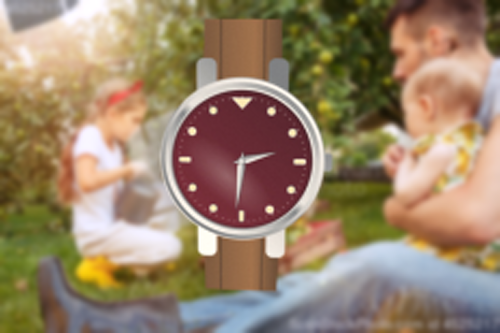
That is 2:31
